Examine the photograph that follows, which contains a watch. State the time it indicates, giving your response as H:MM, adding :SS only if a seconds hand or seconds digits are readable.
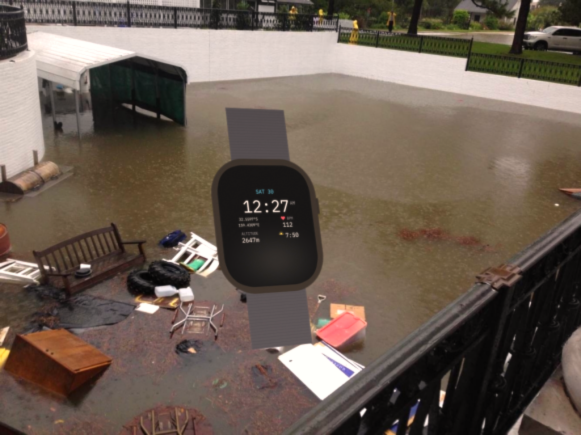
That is 12:27
